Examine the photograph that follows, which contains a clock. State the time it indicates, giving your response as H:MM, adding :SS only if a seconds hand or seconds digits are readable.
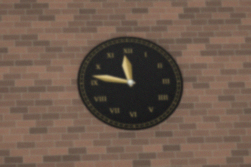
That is 11:47
